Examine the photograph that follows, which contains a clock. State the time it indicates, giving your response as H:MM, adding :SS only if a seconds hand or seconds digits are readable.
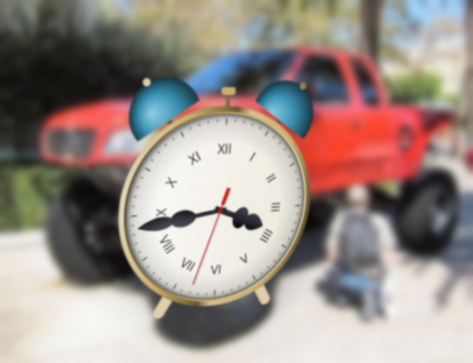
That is 3:43:33
